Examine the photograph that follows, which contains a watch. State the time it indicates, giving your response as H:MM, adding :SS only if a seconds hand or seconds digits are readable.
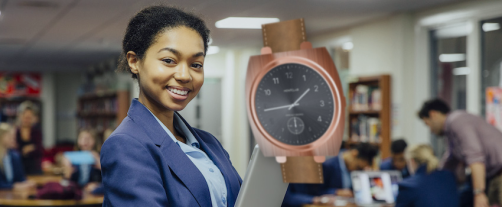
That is 1:44
